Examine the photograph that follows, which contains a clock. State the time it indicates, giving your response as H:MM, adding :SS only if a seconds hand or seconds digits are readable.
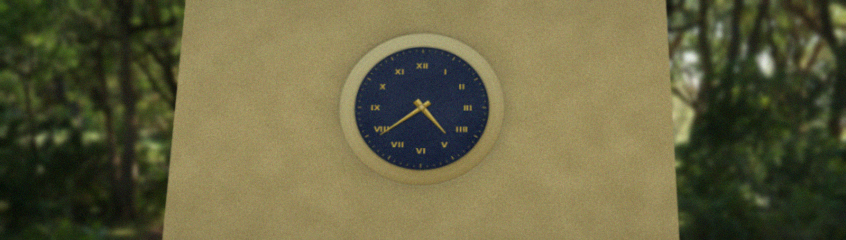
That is 4:39
